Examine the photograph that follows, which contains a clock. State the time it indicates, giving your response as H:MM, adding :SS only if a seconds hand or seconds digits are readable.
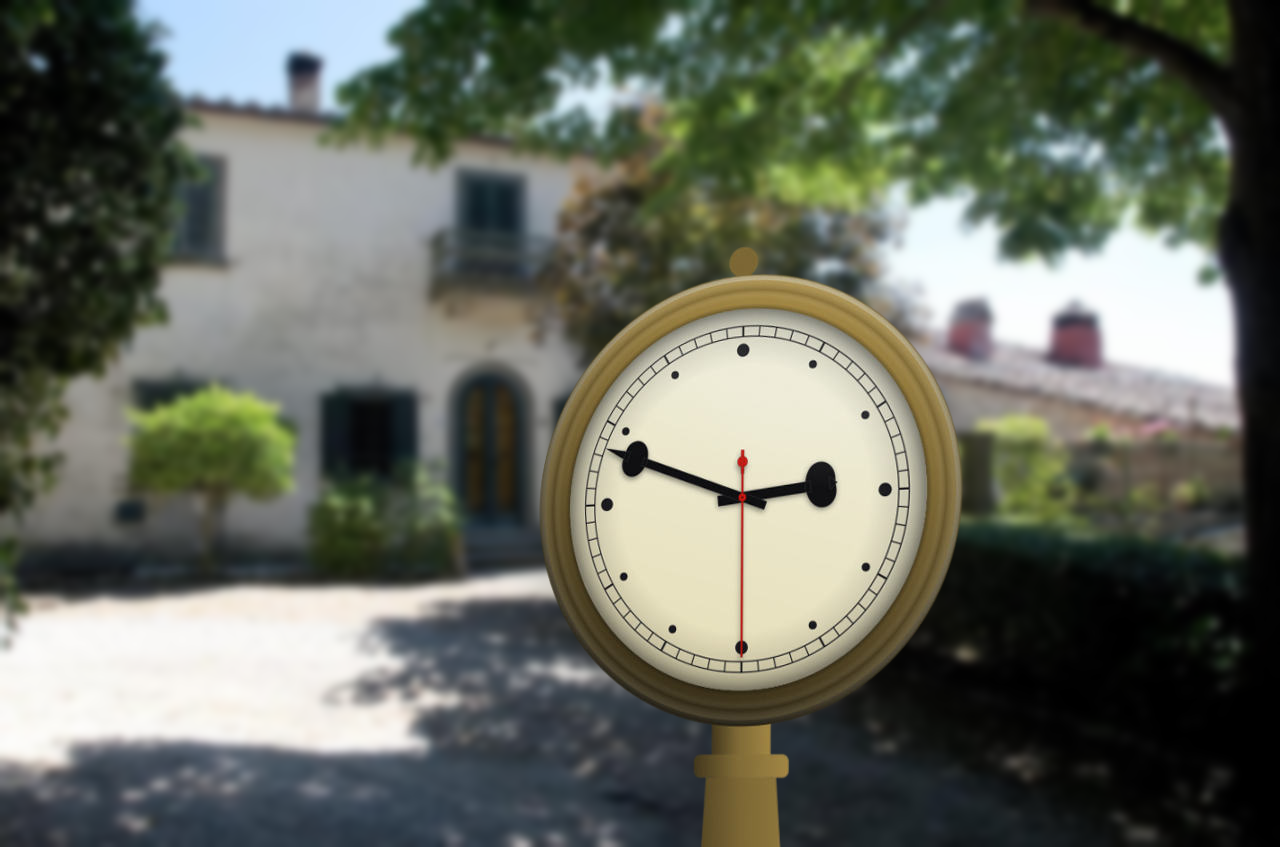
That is 2:48:30
